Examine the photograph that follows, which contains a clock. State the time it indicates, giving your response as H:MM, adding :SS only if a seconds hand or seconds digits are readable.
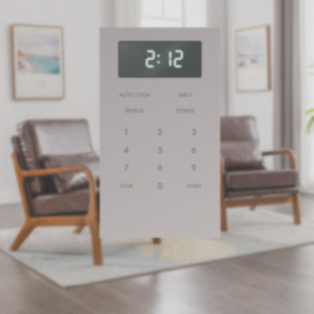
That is 2:12
